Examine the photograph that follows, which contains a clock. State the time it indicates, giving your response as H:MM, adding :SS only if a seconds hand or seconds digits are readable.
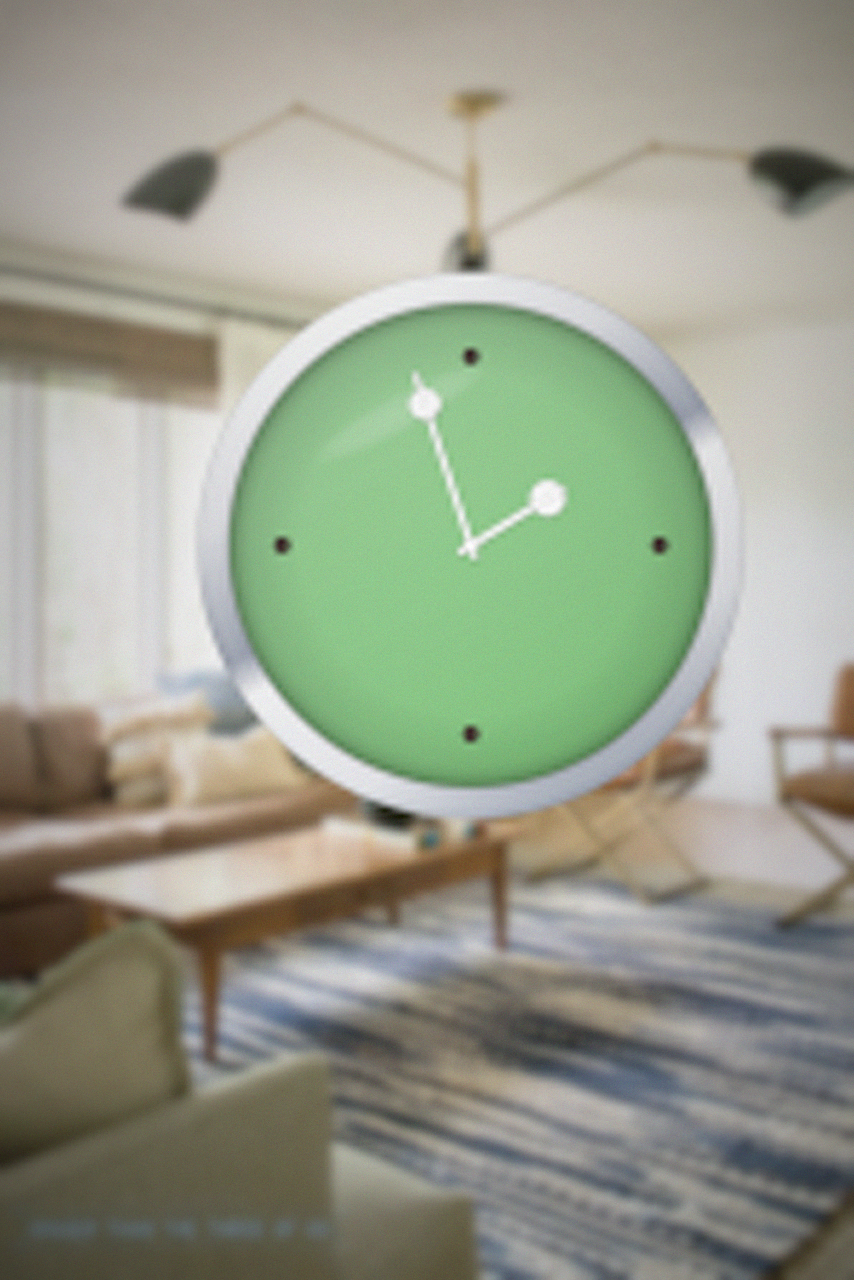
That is 1:57
